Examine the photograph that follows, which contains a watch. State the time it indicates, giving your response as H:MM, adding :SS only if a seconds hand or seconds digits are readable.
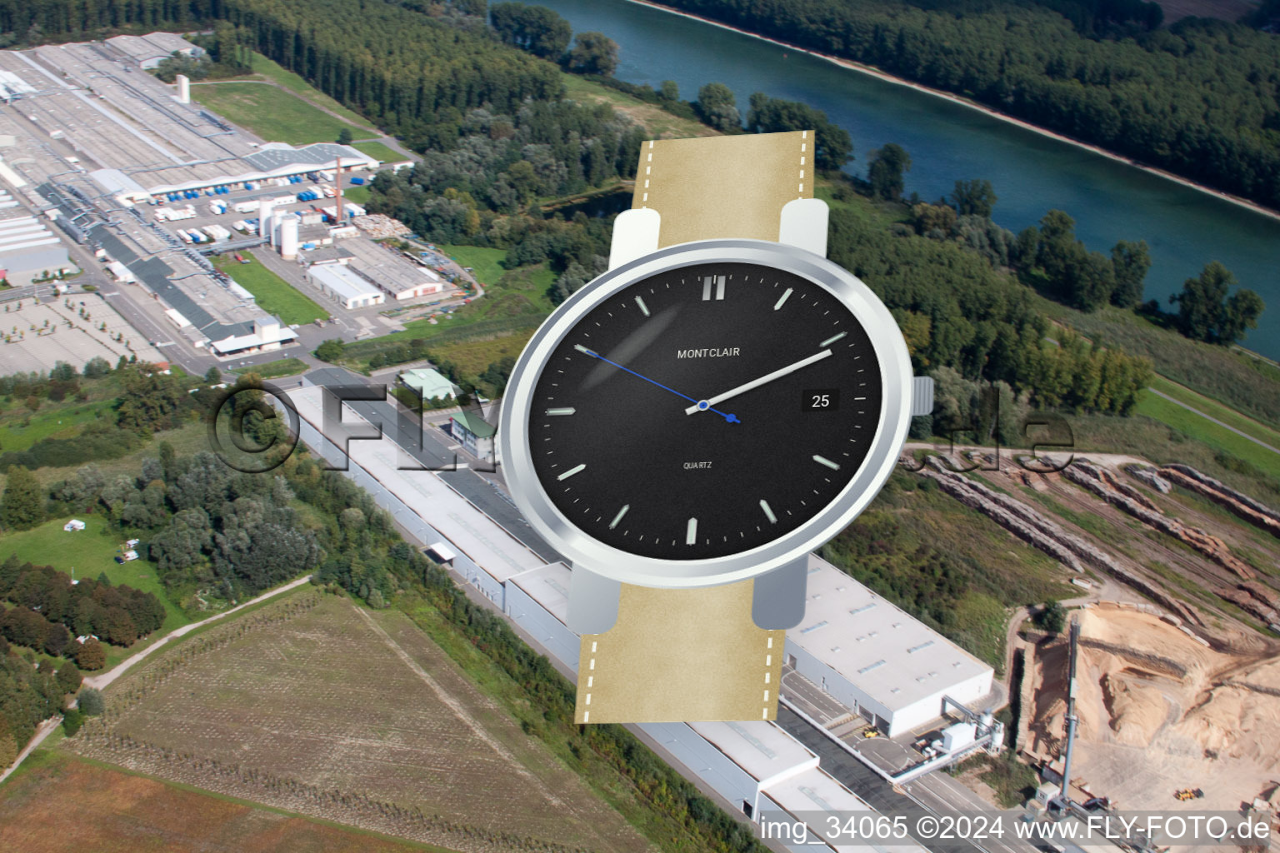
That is 2:10:50
